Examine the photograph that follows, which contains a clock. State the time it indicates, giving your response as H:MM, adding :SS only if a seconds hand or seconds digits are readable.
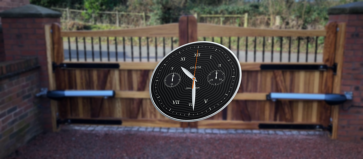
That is 10:29
